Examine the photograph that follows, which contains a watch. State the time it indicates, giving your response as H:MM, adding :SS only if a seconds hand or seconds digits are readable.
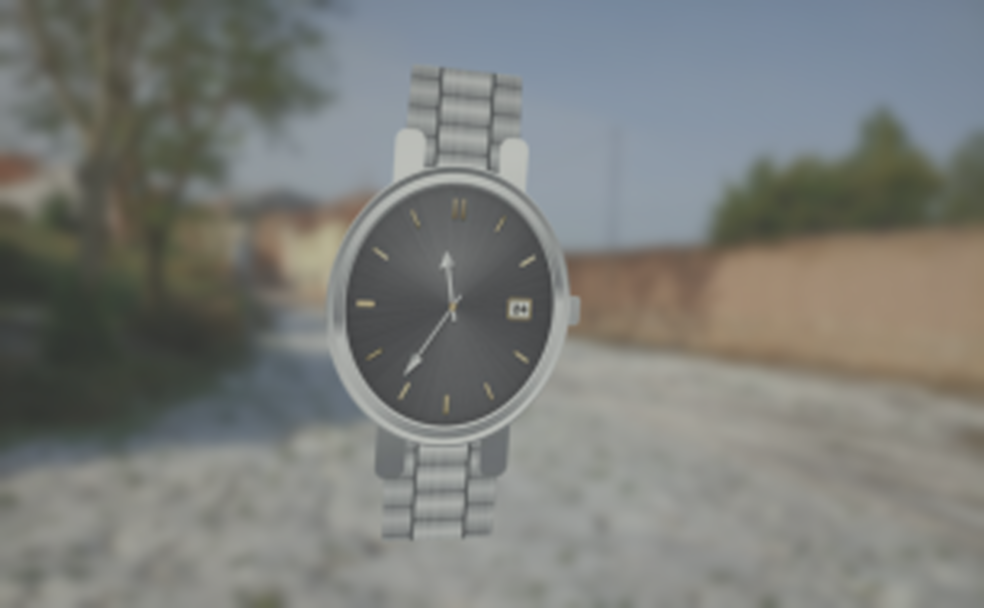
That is 11:36
